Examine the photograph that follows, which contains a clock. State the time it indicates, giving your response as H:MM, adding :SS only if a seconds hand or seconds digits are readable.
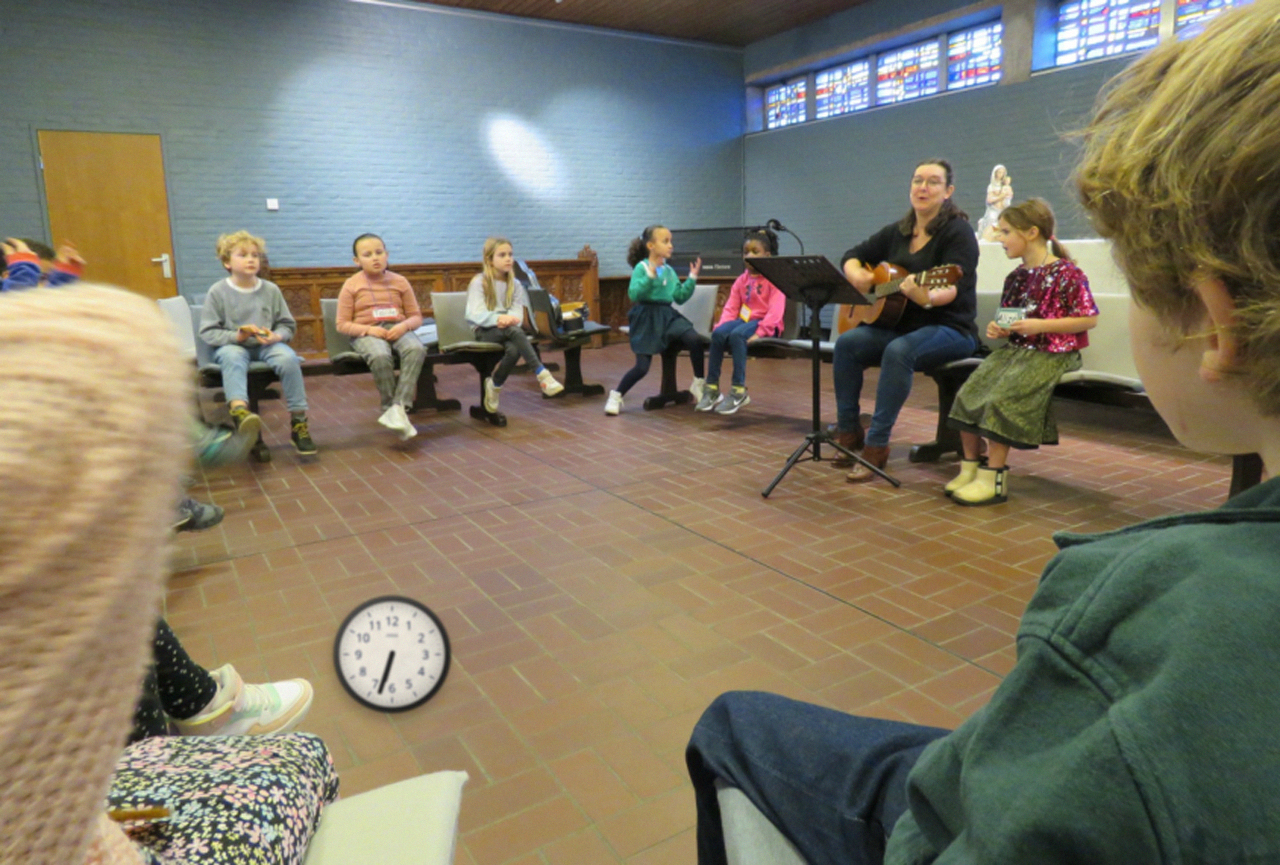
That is 6:33
